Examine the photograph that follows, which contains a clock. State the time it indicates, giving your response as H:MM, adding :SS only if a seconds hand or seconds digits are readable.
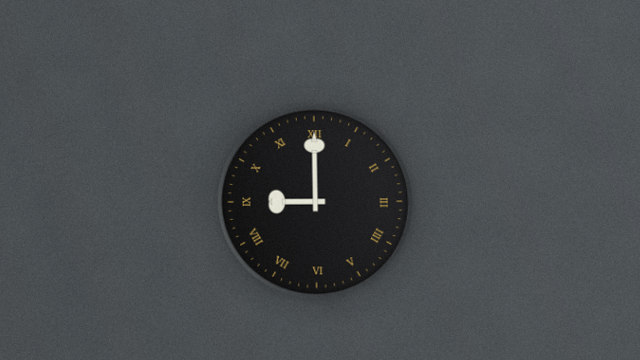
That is 9:00
